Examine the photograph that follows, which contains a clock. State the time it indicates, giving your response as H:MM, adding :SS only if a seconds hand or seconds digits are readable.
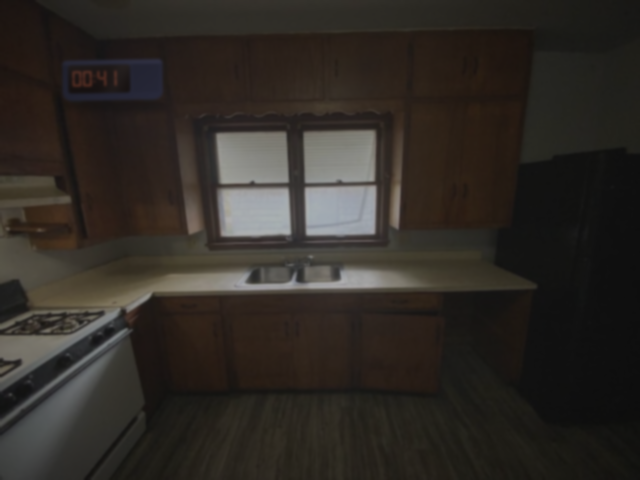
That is 0:41
